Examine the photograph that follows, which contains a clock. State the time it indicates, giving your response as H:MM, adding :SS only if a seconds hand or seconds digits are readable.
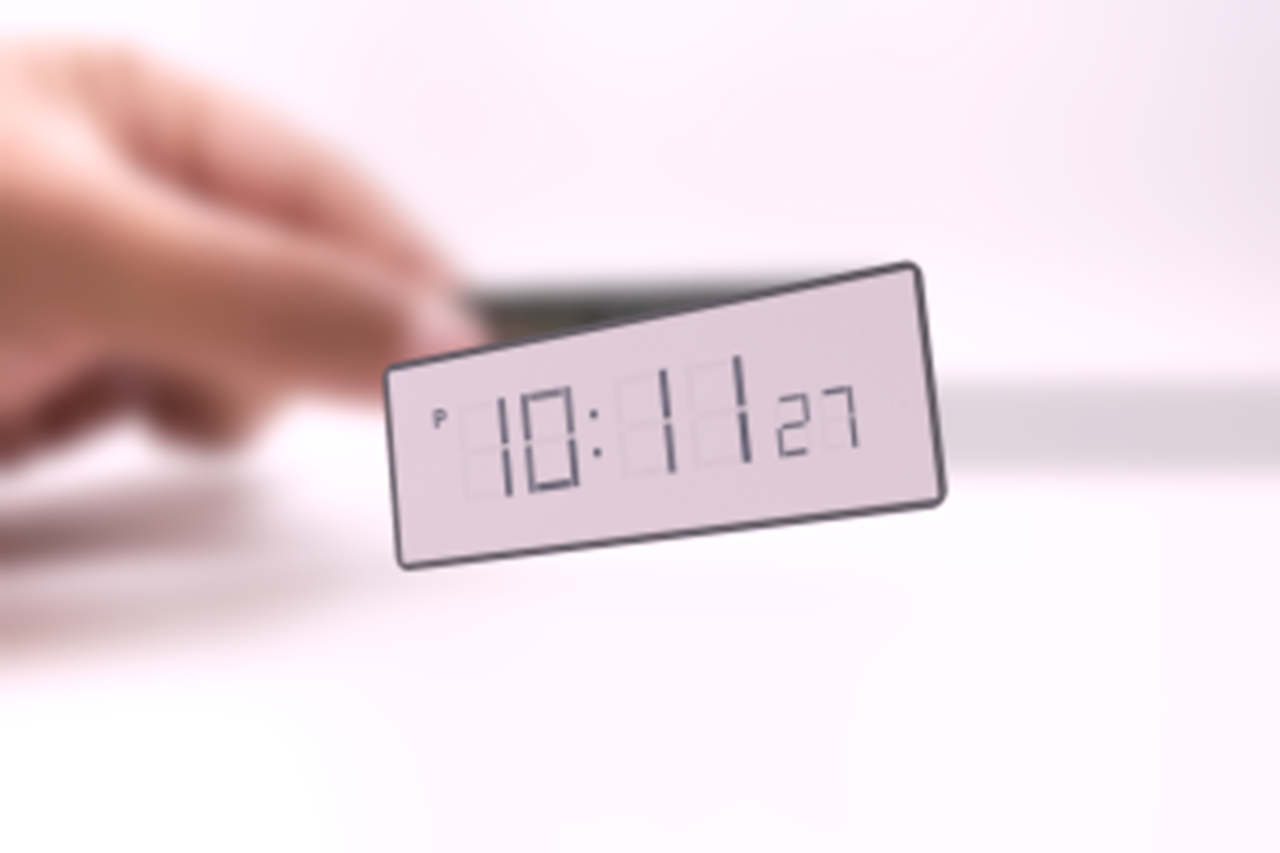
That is 10:11:27
